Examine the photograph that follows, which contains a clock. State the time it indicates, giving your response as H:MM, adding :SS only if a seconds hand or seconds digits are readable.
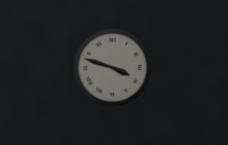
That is 3:48
